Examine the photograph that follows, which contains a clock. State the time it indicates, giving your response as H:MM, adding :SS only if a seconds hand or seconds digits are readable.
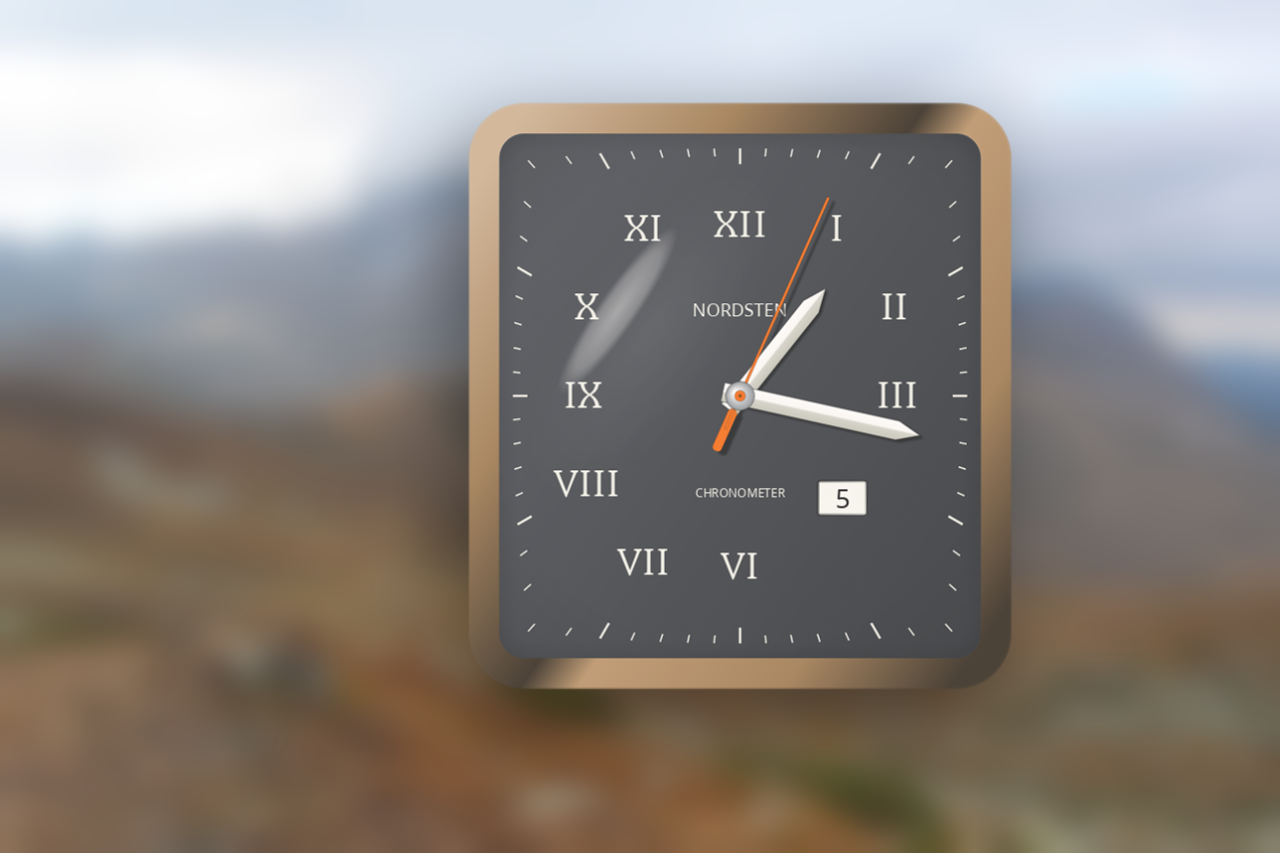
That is 1:17:04
